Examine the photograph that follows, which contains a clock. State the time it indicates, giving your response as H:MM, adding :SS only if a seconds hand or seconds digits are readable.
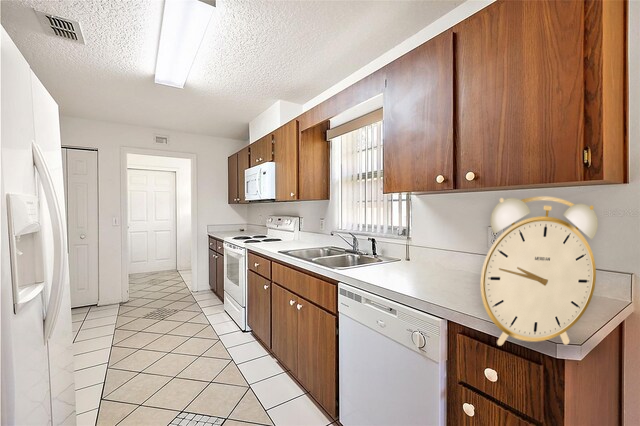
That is 9:47
